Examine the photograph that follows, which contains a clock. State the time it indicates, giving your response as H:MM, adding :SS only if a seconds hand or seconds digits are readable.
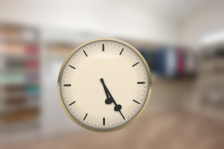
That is 5:25
